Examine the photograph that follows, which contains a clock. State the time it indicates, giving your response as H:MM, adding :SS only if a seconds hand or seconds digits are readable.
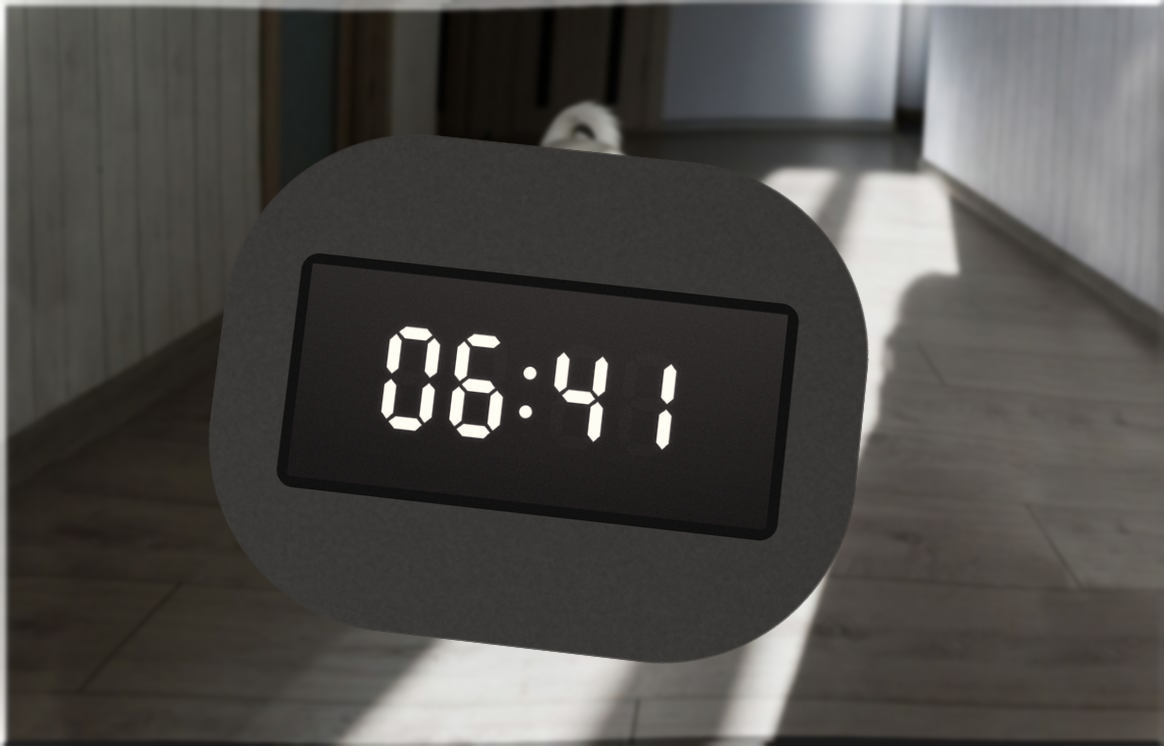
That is 6:41
